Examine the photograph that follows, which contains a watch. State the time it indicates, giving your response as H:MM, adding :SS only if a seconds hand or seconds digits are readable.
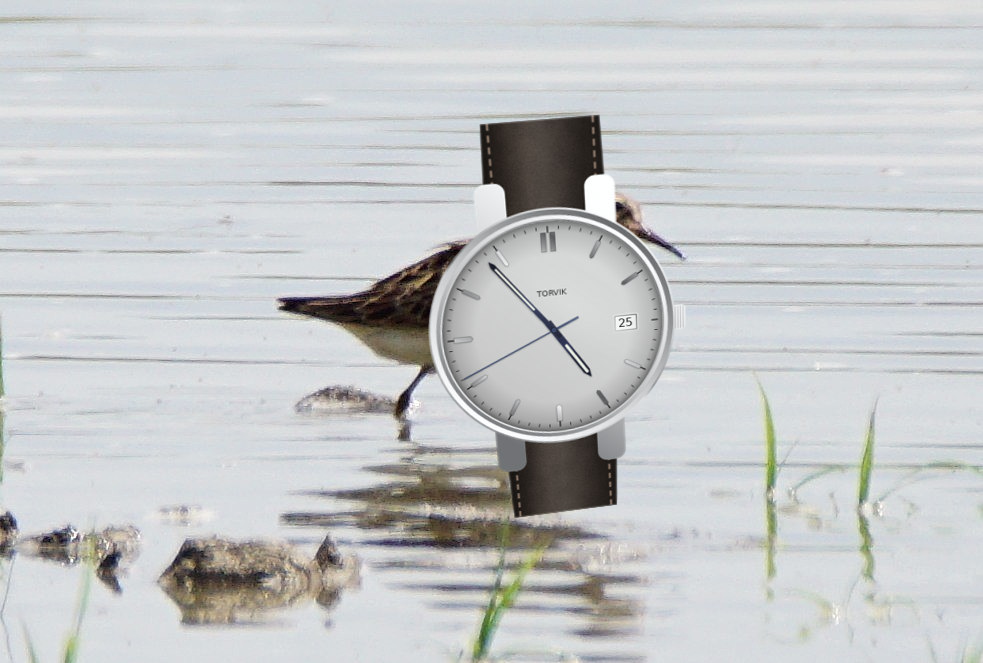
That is 4:53:41
